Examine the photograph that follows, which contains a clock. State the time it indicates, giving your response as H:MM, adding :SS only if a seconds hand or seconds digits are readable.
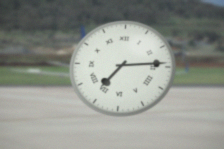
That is 7:14
